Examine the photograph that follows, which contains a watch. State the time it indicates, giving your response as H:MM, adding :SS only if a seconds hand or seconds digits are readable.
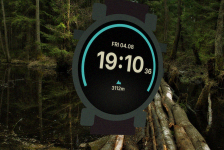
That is 19:10
